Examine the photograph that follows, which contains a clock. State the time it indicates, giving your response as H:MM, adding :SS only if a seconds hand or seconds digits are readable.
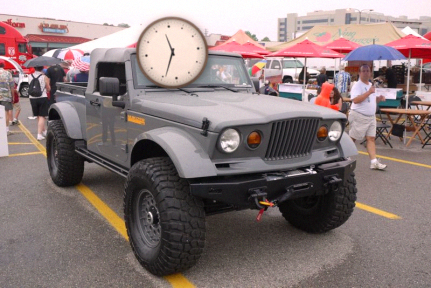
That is 11:34
